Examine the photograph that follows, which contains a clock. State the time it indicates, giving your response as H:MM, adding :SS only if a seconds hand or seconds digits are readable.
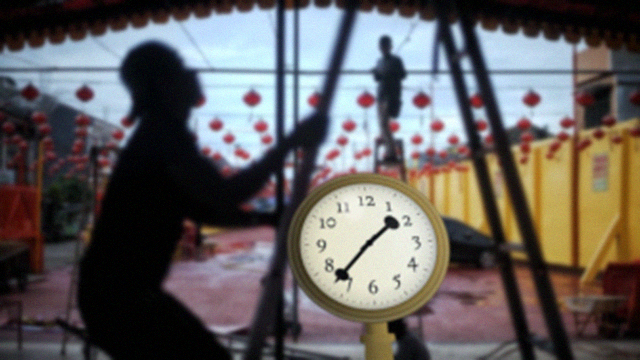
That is 1:37
